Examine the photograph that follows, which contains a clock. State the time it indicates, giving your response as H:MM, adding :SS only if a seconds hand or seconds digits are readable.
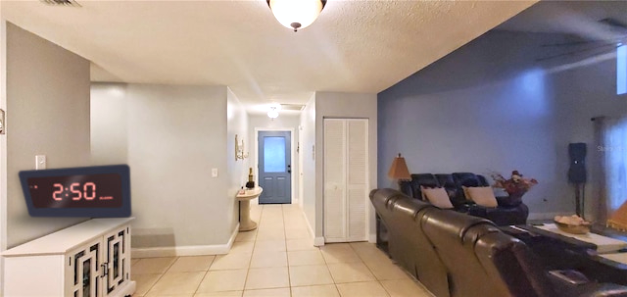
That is 2:50
